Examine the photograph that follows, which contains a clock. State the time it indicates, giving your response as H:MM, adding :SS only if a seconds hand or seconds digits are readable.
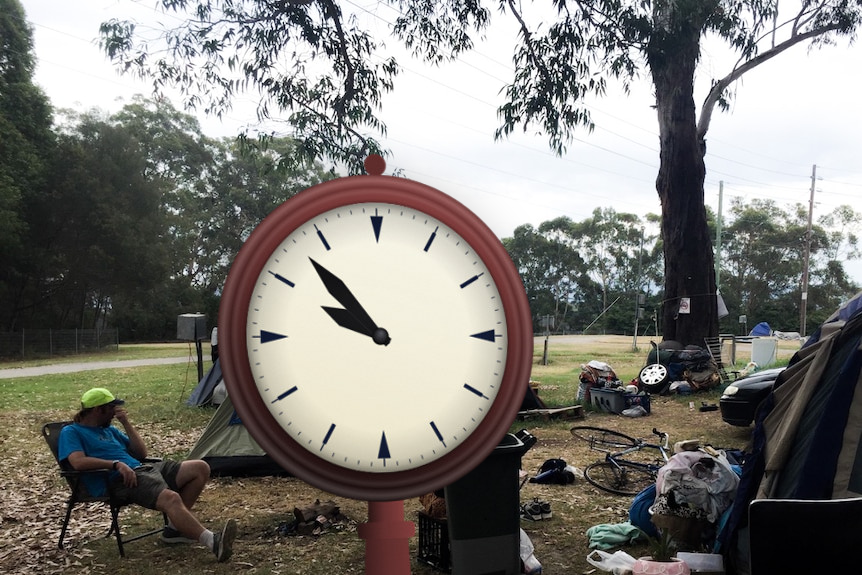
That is 9:53
